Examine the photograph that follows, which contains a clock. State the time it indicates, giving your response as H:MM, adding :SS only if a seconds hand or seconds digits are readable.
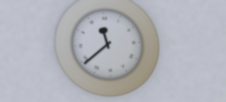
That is 11:39
